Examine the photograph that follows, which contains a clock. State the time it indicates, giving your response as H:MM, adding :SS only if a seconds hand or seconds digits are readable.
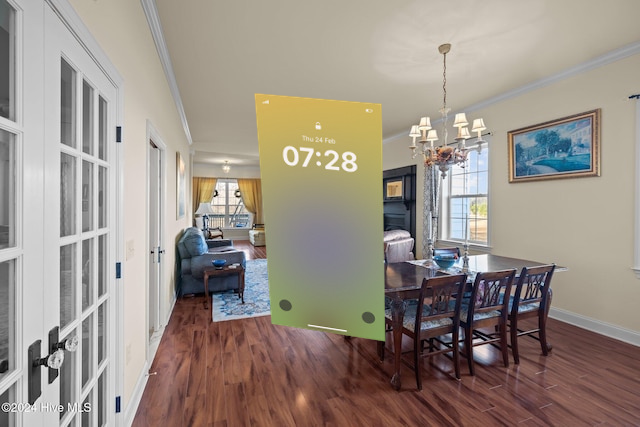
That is 7:28
